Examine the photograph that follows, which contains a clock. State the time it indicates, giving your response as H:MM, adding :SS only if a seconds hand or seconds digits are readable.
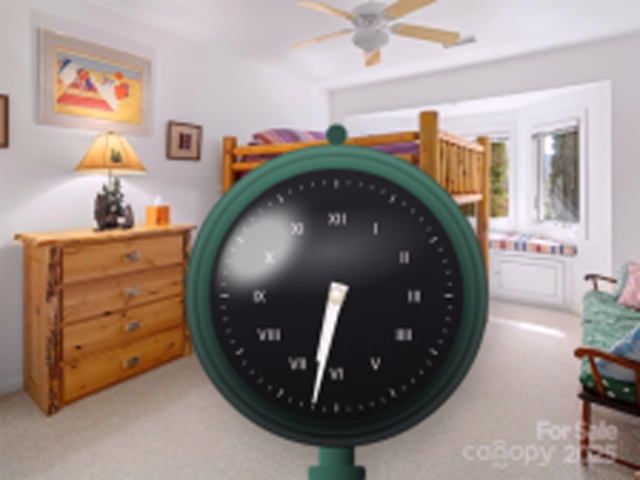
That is 6:32
